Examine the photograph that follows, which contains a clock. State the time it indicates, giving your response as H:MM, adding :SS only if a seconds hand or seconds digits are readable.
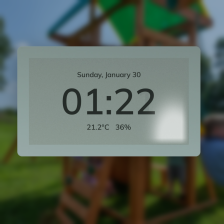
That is 1:22
